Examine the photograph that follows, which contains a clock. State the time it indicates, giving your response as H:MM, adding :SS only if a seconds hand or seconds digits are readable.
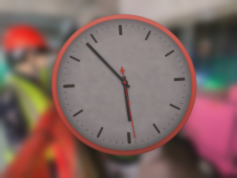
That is 5:53:29
